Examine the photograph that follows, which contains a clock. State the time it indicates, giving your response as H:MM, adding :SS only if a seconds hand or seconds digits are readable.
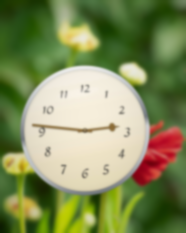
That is 2:46
